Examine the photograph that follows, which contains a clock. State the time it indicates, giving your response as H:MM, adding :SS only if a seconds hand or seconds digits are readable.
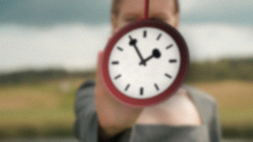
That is 1:55
